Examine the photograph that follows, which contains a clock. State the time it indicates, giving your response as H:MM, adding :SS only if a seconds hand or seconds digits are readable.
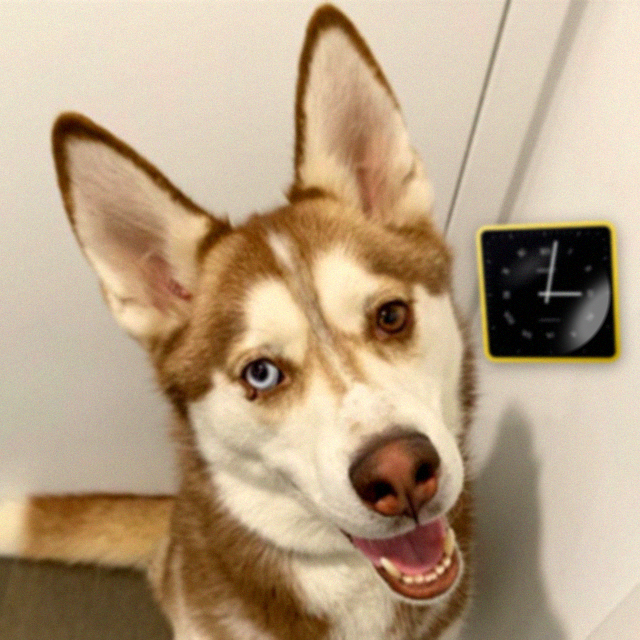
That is 3:02
